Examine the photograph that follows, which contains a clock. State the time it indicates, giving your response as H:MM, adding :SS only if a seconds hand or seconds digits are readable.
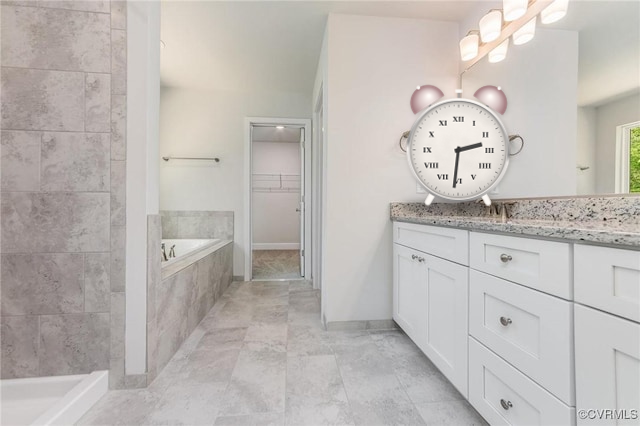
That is 2:31
